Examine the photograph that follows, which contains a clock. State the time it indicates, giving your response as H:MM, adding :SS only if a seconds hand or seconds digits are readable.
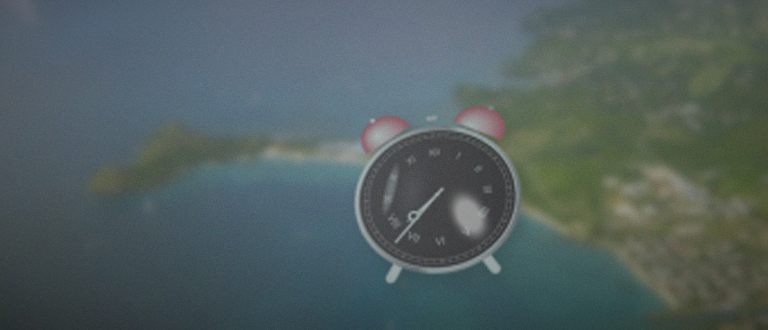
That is 7:37
